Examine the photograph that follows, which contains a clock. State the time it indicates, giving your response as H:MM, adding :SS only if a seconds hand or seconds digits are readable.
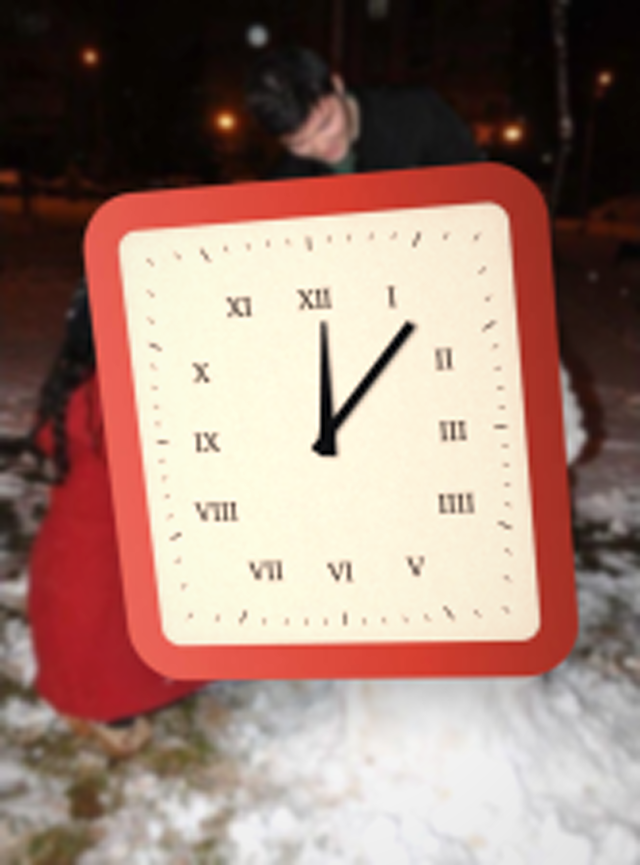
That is 12:07
